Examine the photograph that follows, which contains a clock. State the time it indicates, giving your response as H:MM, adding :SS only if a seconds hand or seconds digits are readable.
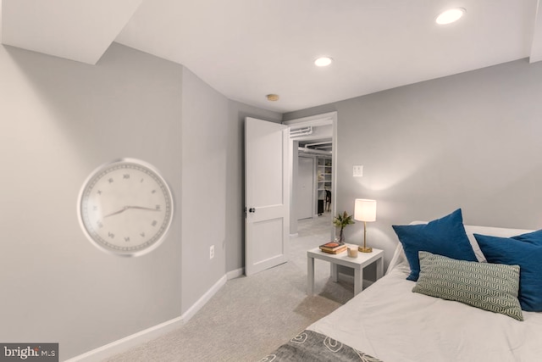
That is 8:16
